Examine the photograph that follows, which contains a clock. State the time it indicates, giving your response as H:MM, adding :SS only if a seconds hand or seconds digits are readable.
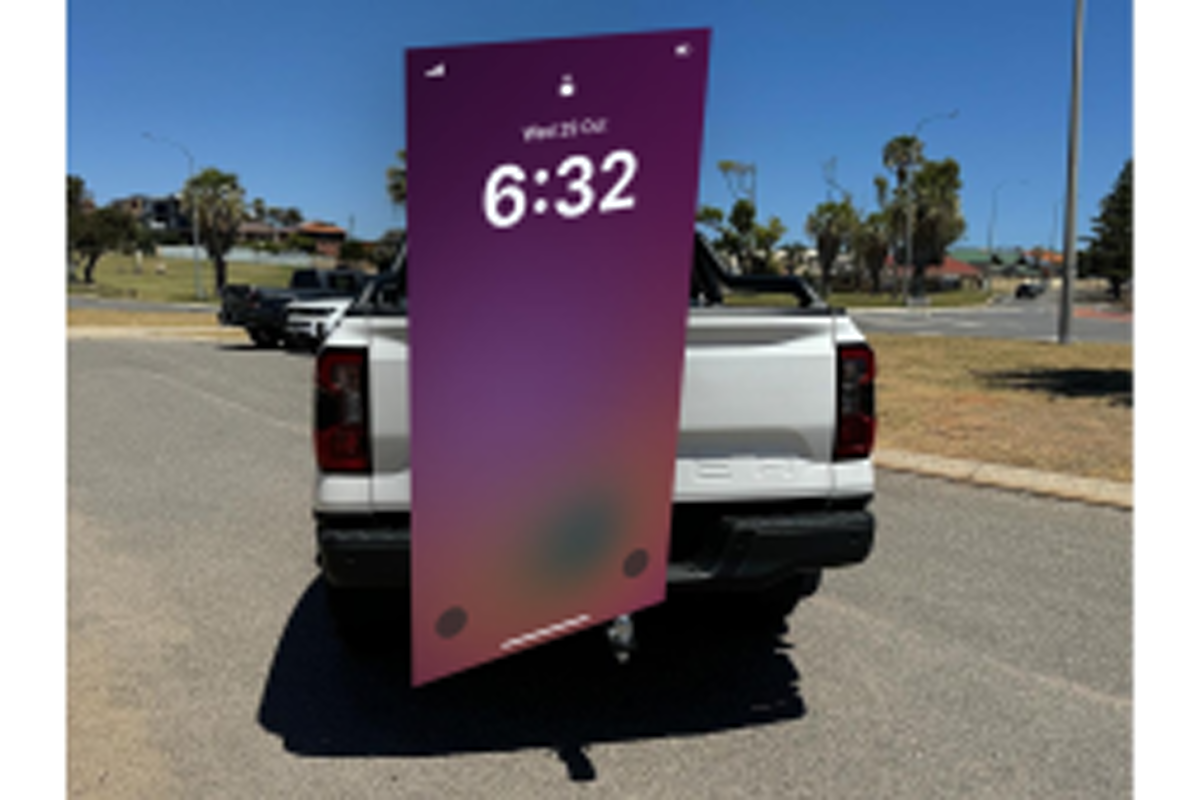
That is 6:32
